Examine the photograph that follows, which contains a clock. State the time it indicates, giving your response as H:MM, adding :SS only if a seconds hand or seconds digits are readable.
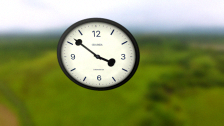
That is 3:52
